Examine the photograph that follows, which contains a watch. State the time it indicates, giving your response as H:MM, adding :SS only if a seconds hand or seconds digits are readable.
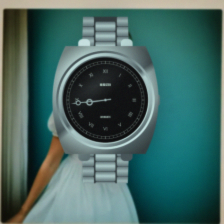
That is 8:44
